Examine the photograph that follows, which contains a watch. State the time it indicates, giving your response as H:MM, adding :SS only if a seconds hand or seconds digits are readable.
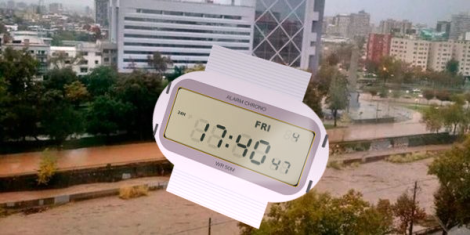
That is 17:40:47
